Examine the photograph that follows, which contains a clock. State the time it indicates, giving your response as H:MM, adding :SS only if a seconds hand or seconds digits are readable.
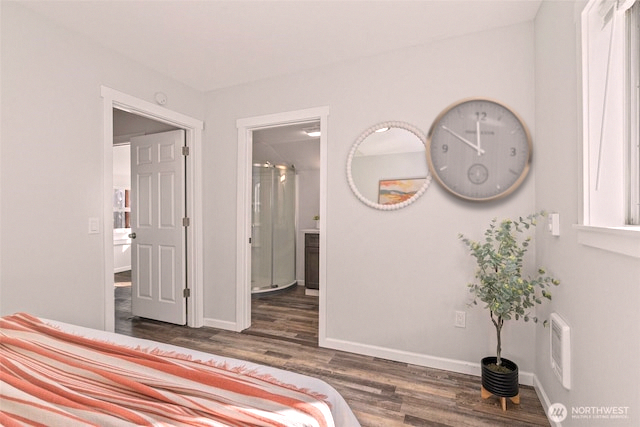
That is 11:50
